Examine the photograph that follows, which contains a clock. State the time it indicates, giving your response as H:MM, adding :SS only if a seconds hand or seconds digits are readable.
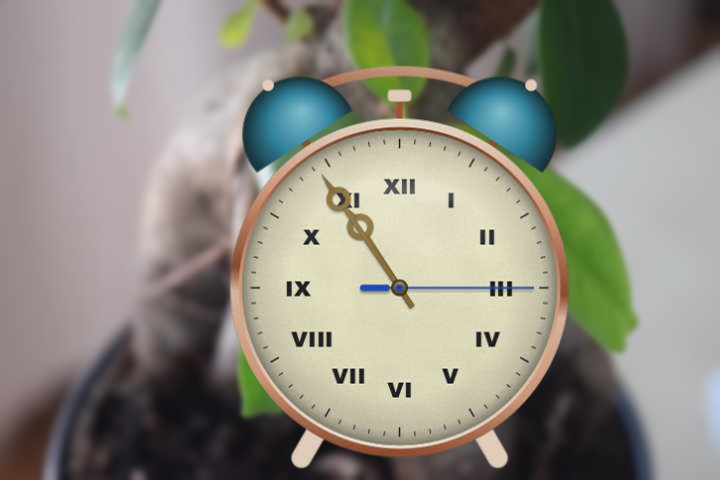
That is 10:54:15
